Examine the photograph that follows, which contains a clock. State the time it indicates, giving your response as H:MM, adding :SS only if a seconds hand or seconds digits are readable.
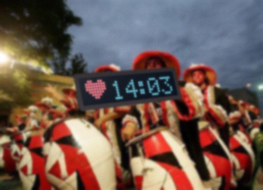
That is 14:03
